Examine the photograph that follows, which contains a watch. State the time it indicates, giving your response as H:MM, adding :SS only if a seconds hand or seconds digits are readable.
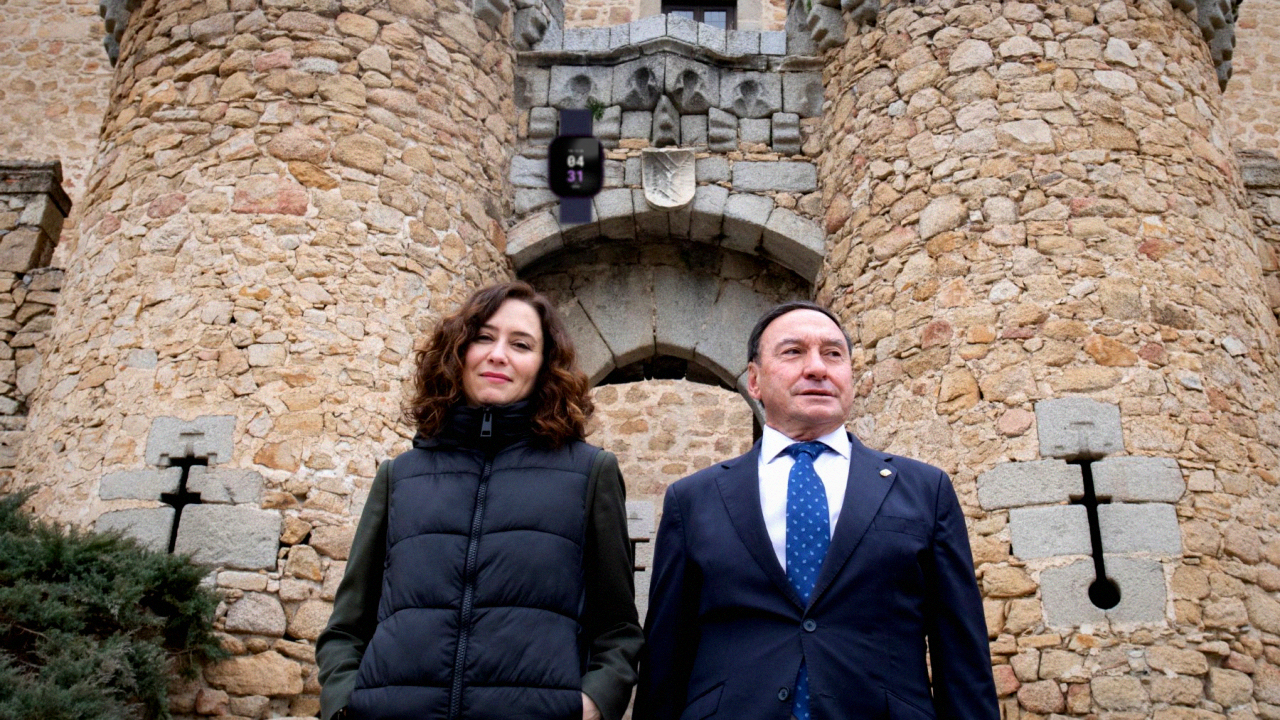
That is 4:31
